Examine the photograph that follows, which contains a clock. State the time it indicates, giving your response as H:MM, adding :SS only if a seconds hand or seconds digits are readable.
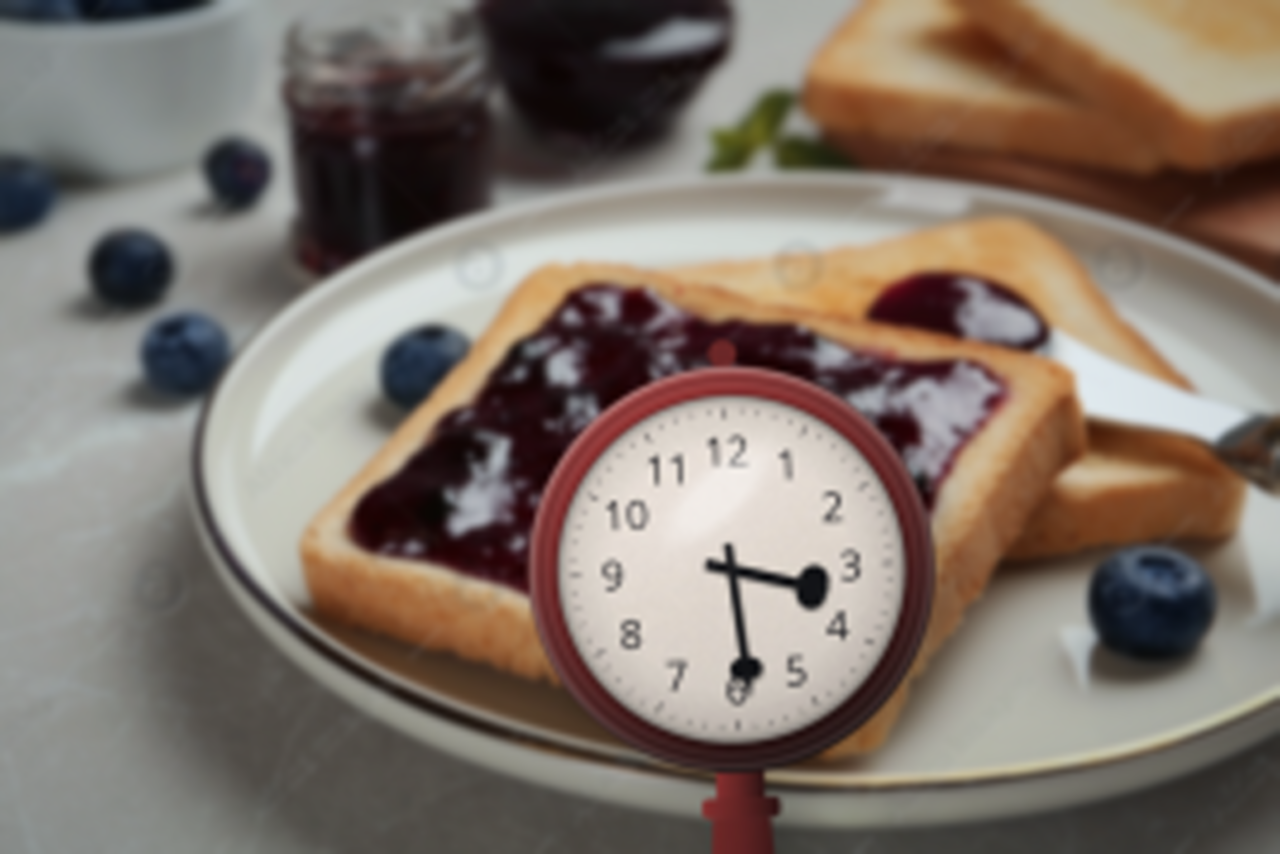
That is 3:29
